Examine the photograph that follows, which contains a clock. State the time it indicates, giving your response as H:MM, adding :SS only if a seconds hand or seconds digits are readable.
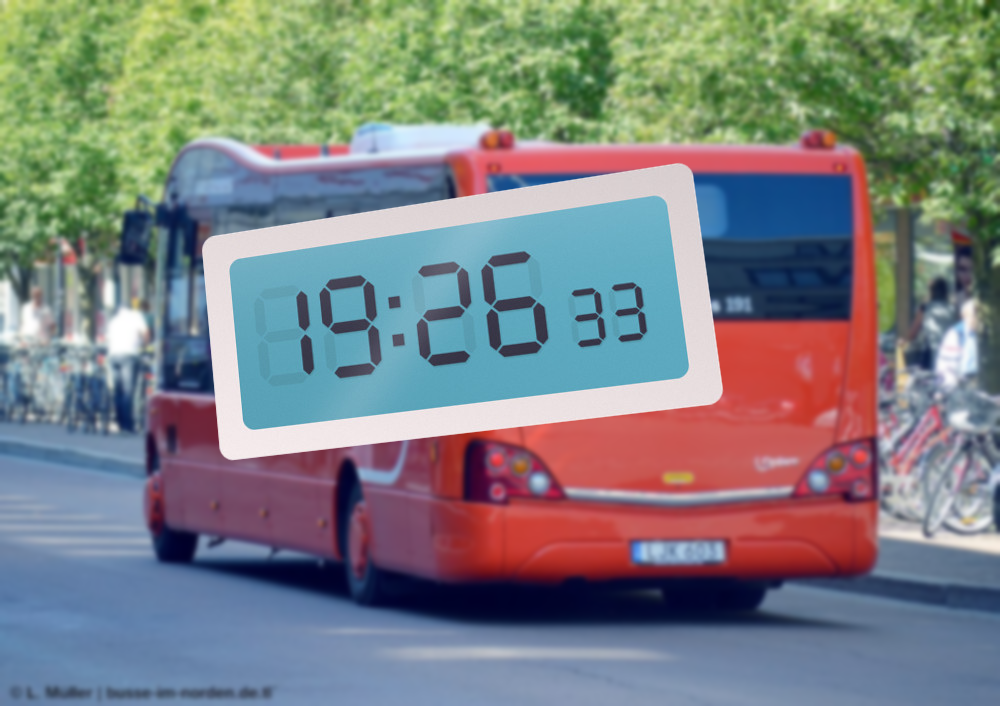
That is 19:26:33
